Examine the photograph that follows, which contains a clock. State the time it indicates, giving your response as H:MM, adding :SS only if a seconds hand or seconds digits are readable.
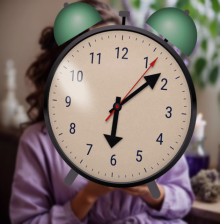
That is 6:08:06
